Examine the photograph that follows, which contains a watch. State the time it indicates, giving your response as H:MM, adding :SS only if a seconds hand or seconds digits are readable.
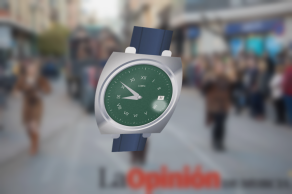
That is 8:51
